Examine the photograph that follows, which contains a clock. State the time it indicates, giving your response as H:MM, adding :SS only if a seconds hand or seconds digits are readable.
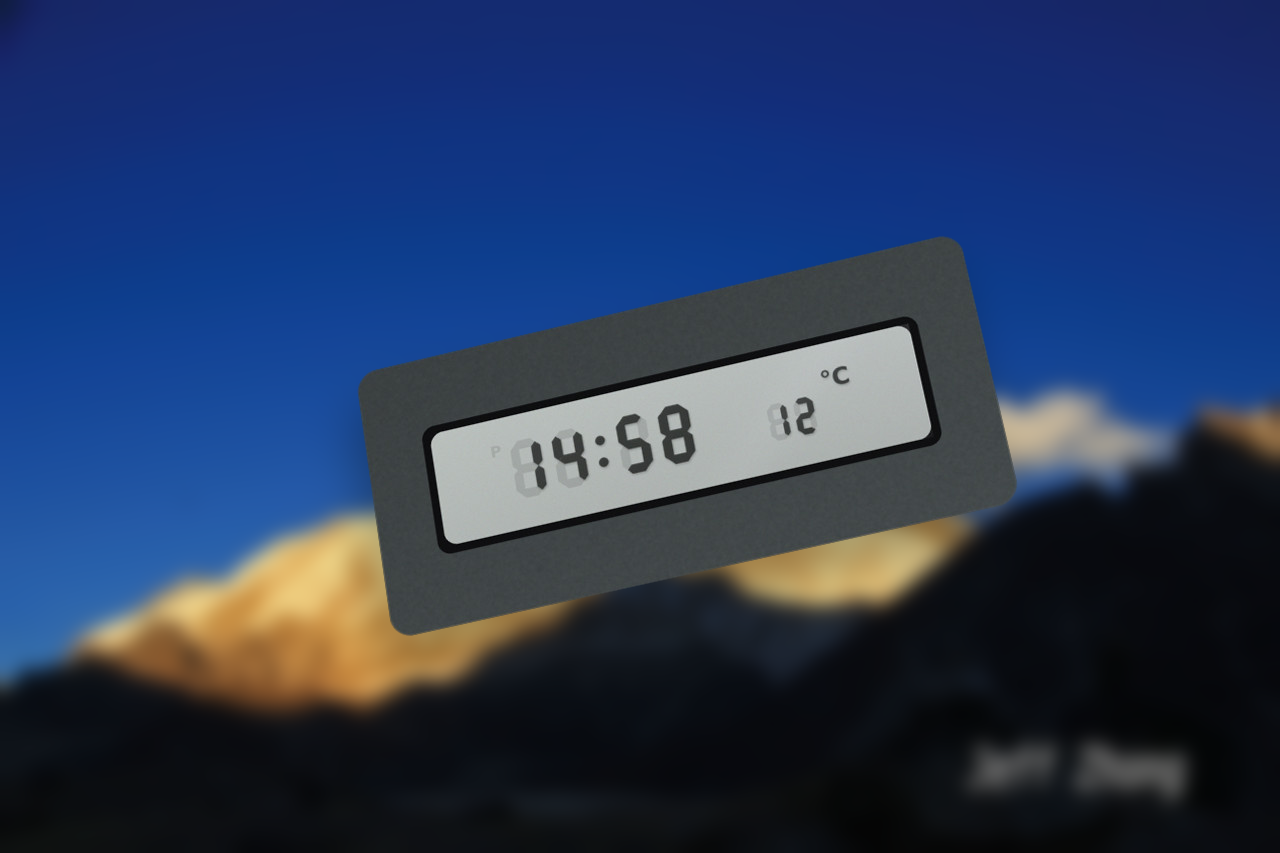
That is 14:58
